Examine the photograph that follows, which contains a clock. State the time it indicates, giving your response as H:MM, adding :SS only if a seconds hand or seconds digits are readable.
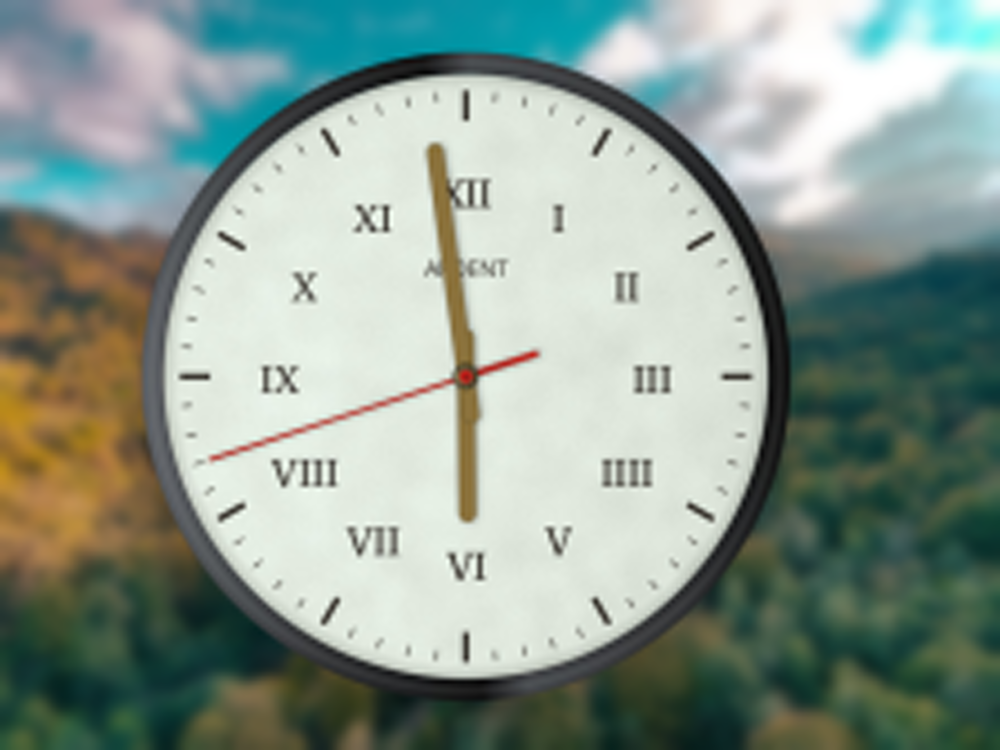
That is 5:58:42
